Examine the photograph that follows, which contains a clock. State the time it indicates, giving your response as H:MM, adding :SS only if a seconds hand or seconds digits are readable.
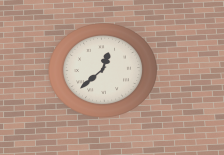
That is 12:38
